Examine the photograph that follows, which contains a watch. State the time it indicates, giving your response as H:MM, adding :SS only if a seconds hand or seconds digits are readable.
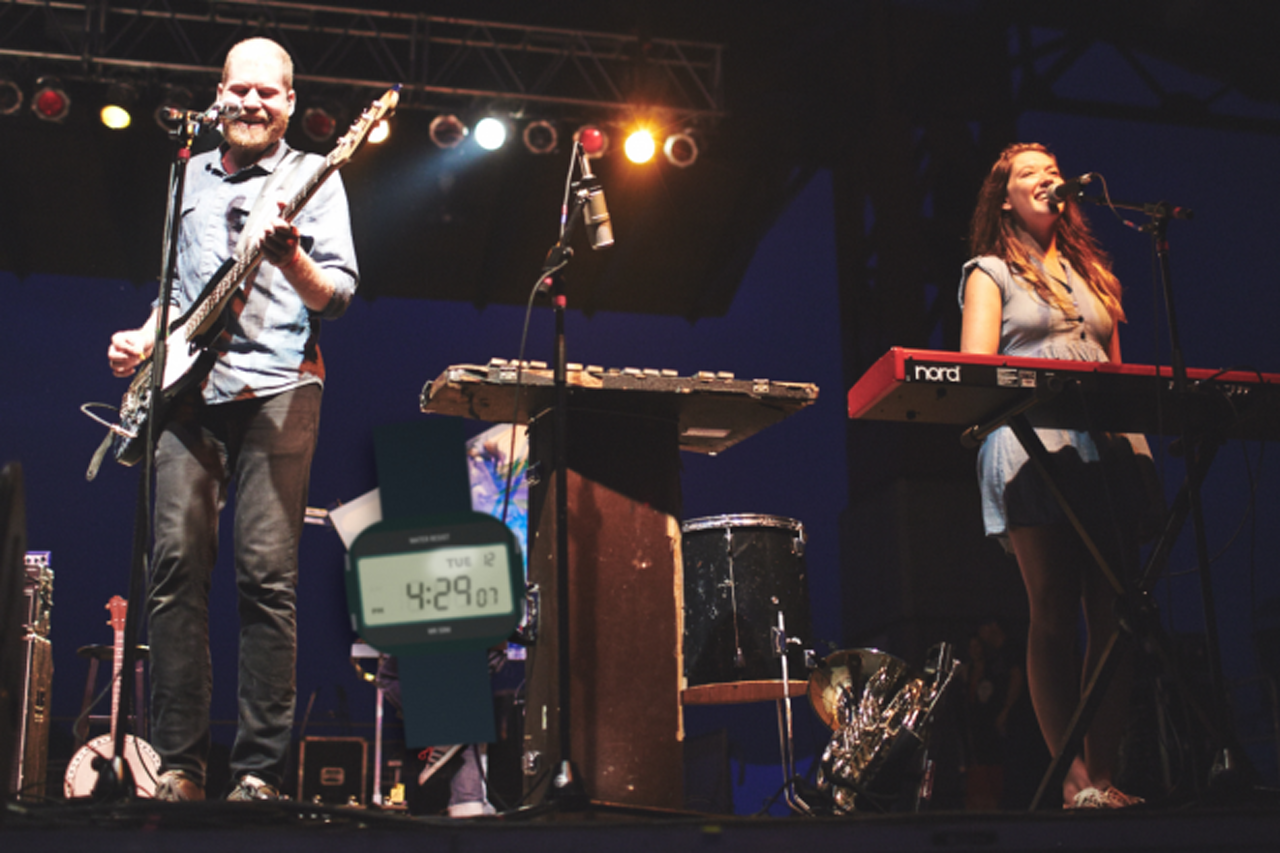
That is 4:29
